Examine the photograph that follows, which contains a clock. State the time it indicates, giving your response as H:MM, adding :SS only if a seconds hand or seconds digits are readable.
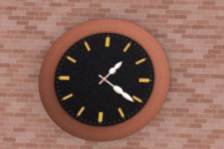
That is 1:21
